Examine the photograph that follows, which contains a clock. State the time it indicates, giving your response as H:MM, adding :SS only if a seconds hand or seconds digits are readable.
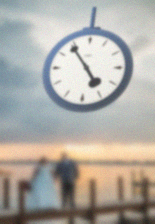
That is 4:54
